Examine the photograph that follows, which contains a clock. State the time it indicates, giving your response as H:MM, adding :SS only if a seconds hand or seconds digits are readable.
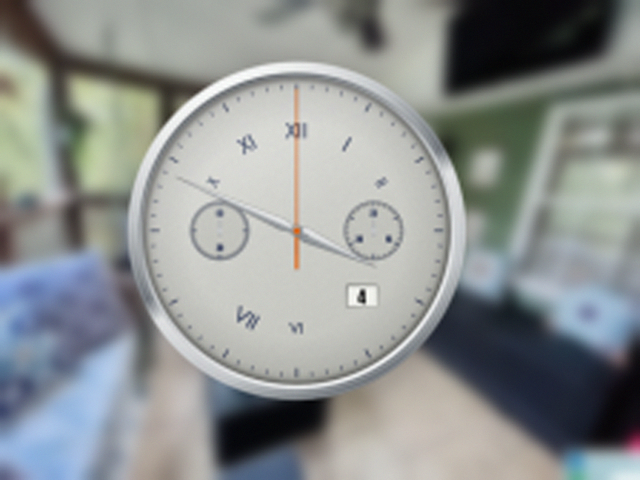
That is 3:49
